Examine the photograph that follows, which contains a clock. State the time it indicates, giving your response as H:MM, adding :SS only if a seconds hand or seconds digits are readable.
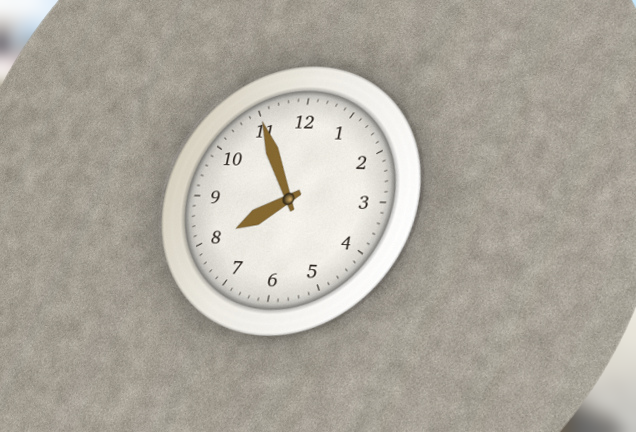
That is 7:55
